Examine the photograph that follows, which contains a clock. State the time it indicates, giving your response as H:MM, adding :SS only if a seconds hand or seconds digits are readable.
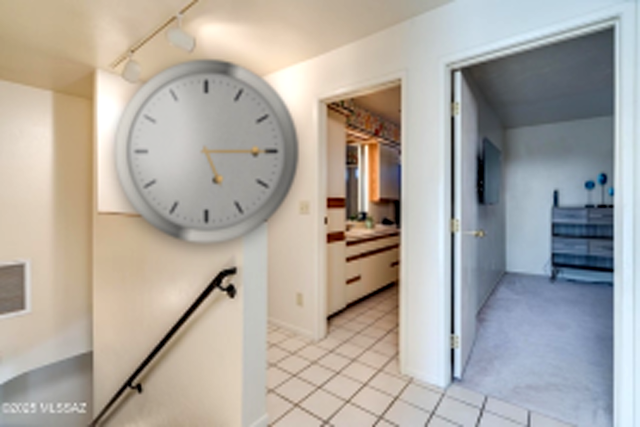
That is 5:15
